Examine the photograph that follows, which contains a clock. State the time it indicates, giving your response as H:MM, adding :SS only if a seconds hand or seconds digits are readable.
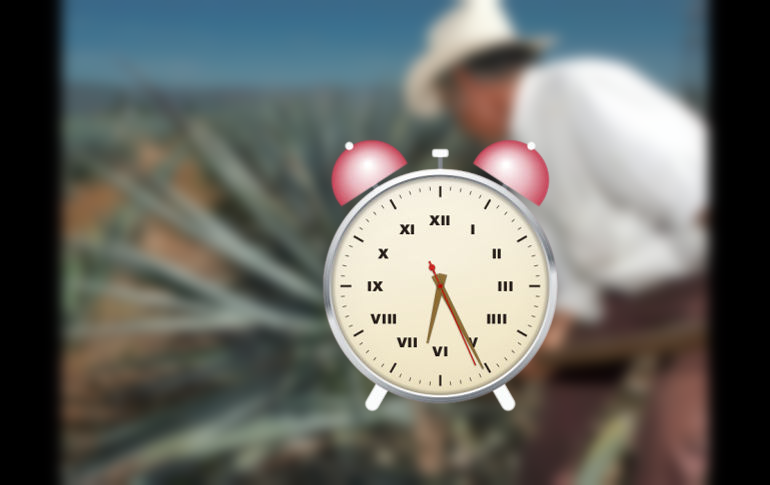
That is 6:25:26
